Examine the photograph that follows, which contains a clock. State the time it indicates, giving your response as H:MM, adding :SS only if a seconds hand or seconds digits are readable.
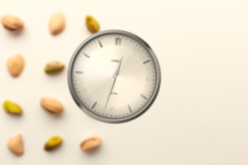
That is 12:32
